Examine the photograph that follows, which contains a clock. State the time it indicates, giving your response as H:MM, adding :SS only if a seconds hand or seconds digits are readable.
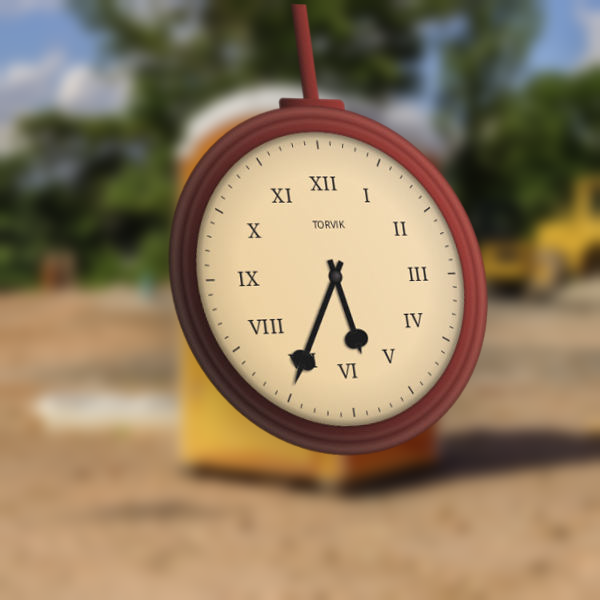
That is 5:35
